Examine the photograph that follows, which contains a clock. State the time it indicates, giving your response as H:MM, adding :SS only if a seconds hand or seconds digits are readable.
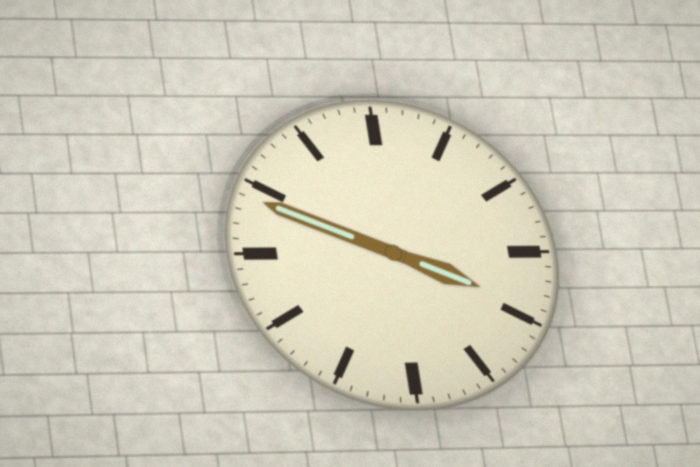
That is 3:49
